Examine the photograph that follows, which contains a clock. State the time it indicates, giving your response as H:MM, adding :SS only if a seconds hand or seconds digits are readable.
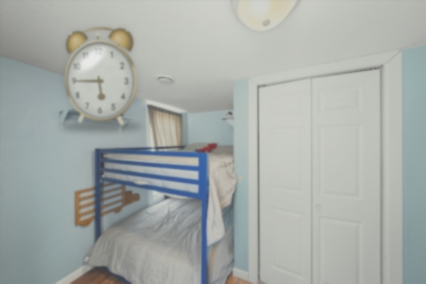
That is 5:45
